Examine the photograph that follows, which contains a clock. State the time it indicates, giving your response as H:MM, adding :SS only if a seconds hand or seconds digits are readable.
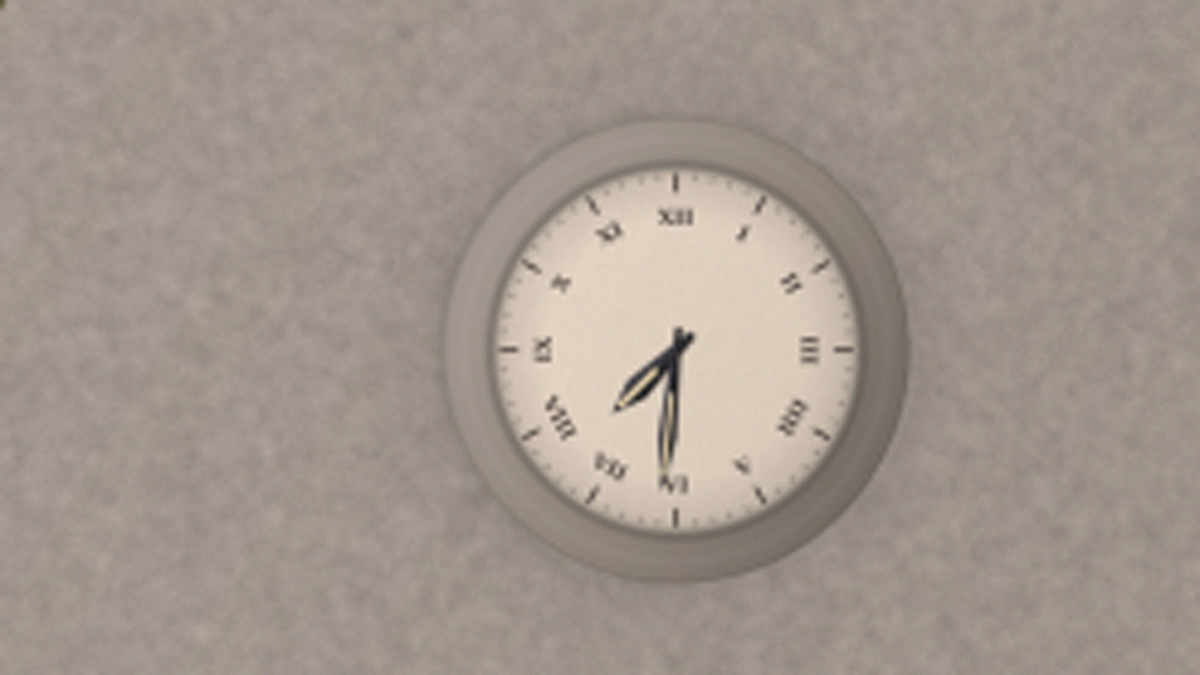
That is 7:31
